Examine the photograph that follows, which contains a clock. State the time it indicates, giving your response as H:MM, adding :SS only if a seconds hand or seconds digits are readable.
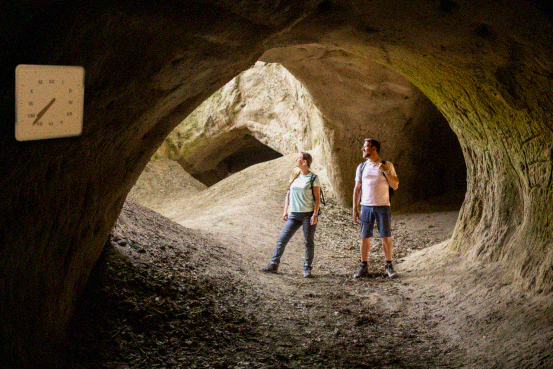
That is 7:37
